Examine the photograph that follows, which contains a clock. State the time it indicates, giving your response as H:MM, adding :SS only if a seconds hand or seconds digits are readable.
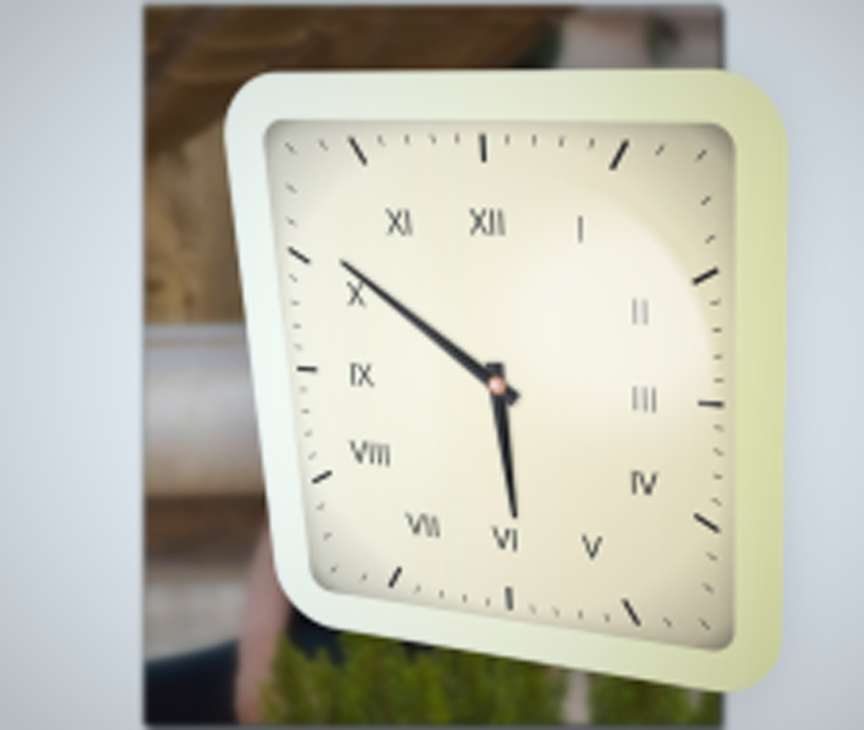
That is 5:51
